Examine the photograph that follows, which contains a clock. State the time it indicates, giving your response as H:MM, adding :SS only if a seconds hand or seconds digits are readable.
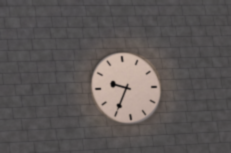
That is 9:35
